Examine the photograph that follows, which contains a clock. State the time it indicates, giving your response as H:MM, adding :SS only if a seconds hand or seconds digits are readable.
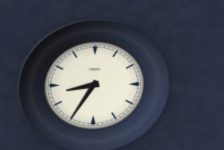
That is 8:35
